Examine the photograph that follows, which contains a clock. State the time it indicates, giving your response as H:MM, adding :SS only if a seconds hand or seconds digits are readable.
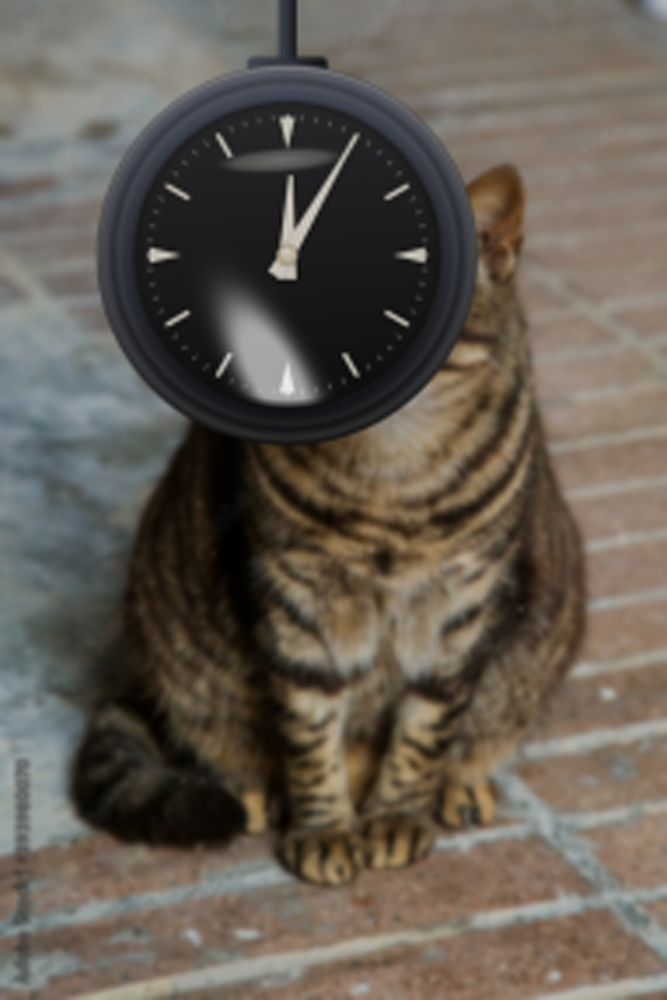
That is 12:05
